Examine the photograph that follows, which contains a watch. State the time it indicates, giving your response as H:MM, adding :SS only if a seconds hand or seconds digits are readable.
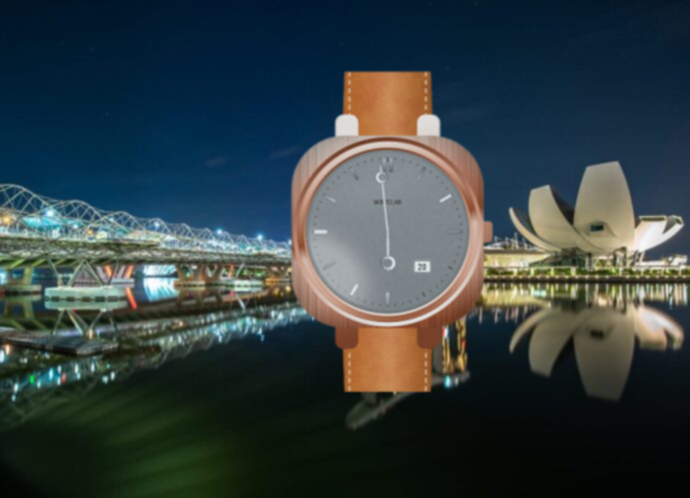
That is 5:59
